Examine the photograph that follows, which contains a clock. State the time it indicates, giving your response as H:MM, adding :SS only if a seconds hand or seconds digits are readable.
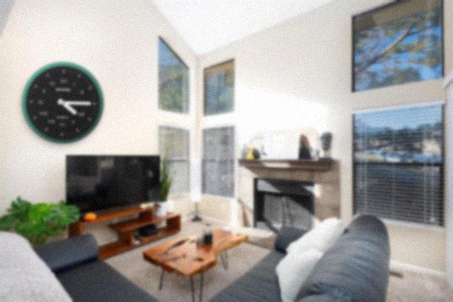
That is 4:15
